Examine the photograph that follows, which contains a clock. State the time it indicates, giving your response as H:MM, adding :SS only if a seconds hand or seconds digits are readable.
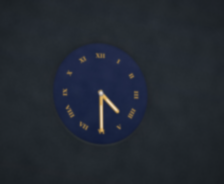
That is 4:30
